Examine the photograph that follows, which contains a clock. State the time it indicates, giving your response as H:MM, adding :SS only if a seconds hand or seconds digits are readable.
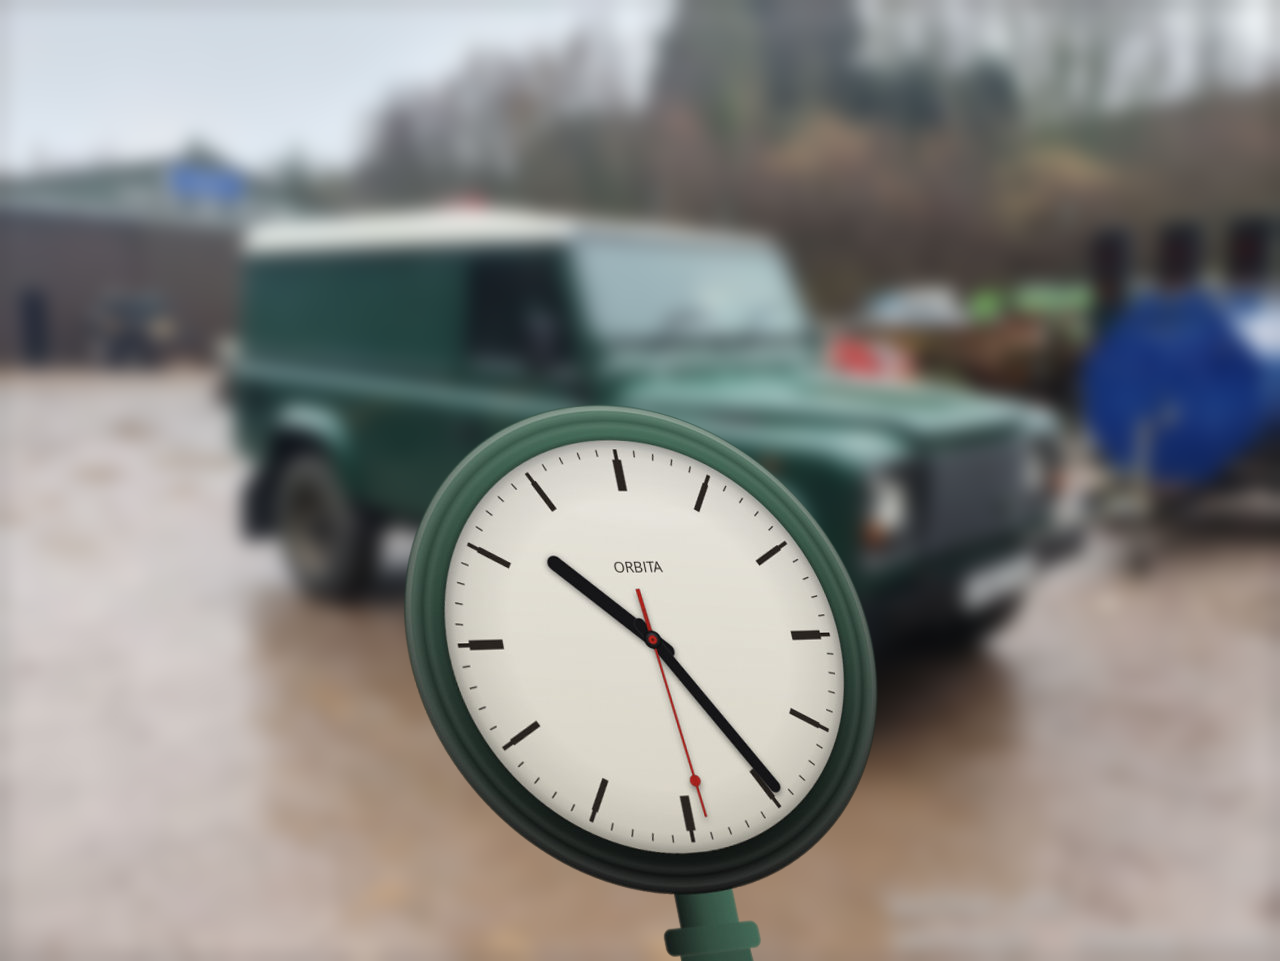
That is 10:24:29
